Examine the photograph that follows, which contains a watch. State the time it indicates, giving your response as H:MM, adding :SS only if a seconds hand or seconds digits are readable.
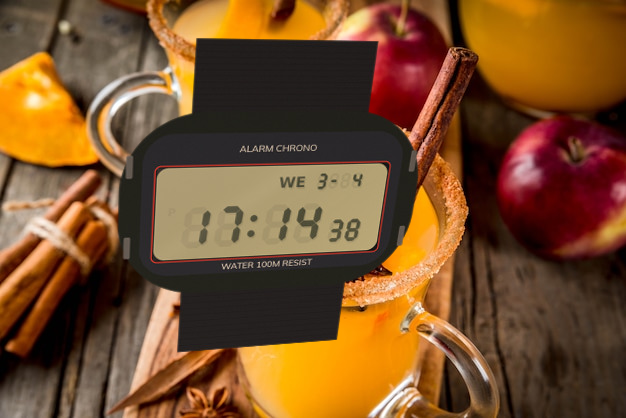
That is 17:14:38
